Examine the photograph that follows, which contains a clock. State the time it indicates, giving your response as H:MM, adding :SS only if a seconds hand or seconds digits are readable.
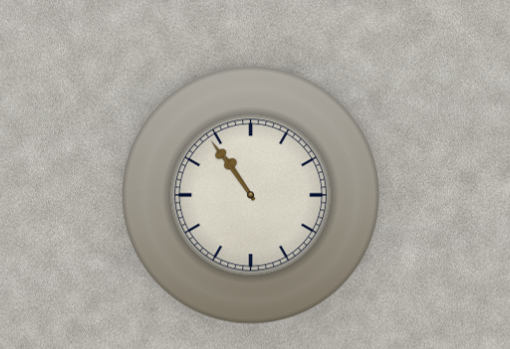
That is 10:54
